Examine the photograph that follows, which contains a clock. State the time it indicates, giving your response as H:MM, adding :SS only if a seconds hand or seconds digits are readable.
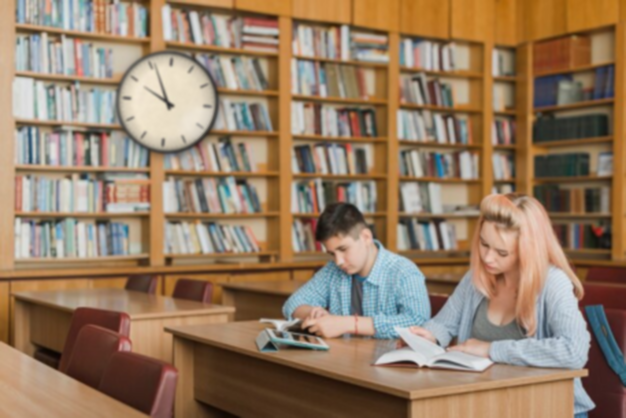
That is 9:56
